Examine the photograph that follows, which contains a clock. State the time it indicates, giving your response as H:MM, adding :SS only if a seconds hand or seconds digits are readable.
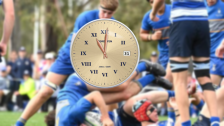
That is 11:01
